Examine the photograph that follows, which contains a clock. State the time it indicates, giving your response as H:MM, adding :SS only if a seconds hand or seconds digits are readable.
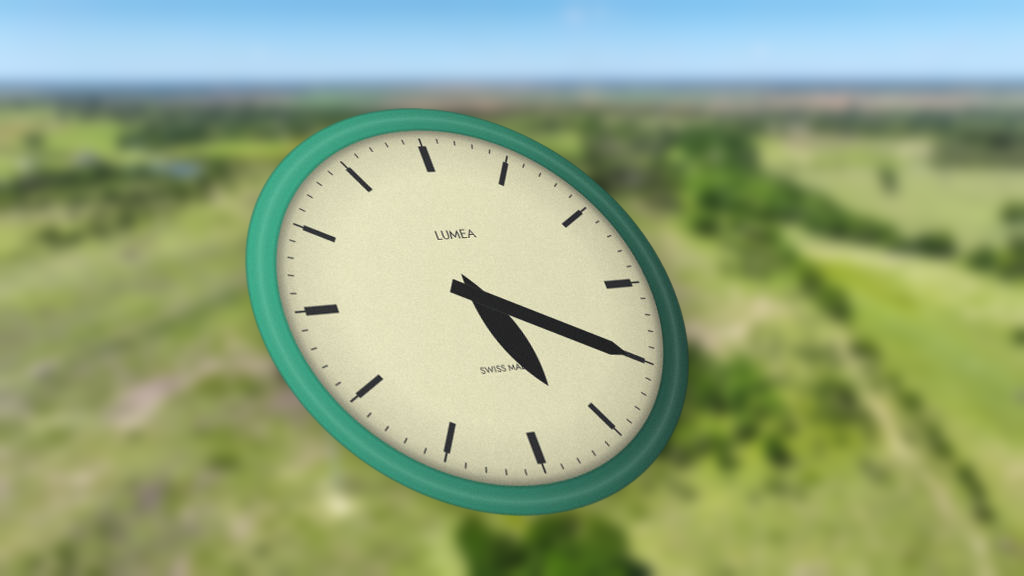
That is 5:20
